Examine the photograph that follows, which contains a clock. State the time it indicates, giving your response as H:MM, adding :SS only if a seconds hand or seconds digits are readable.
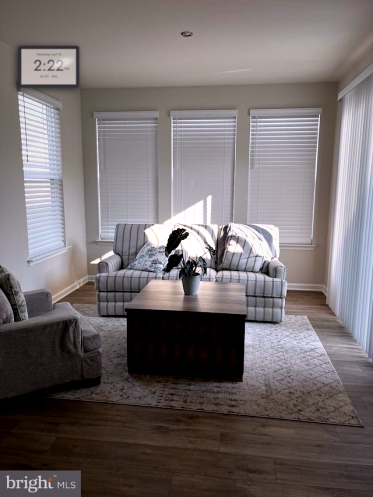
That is 2:22
